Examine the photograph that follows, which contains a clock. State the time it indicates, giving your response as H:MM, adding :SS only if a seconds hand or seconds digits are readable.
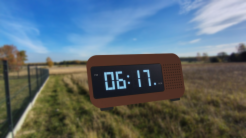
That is 6:17
